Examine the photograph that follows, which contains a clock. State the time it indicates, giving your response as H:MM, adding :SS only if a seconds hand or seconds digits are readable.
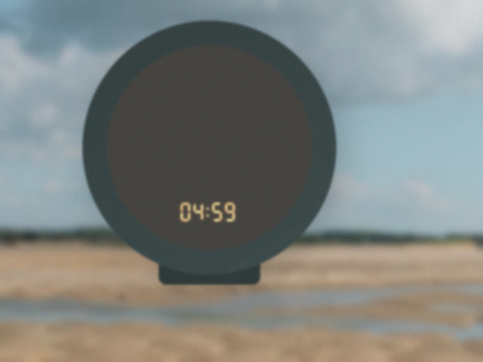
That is 4:59
